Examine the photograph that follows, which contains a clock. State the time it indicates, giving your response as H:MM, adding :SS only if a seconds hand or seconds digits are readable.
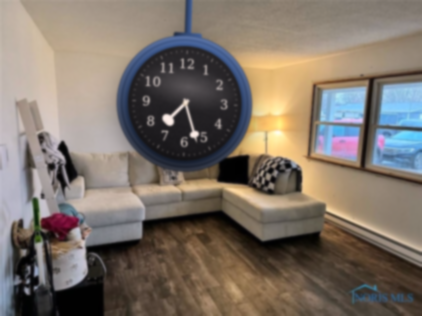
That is 7:27
